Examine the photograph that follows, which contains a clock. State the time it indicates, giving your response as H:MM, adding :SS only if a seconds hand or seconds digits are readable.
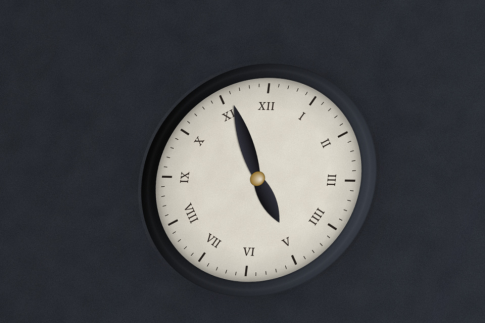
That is 4:56
